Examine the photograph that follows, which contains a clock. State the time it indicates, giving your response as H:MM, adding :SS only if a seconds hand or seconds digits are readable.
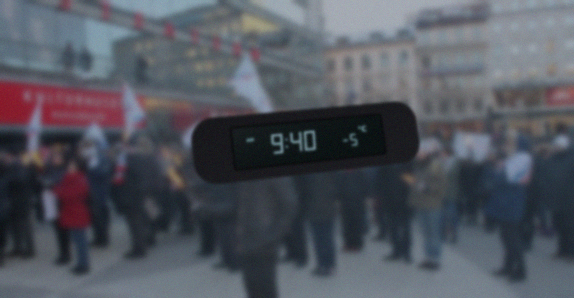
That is 9:40
